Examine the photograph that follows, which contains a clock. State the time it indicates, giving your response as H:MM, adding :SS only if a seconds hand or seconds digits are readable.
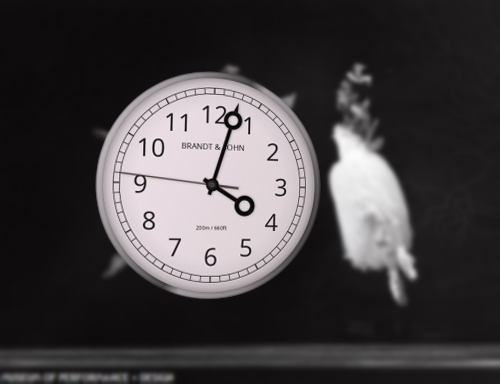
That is 4:02:46
